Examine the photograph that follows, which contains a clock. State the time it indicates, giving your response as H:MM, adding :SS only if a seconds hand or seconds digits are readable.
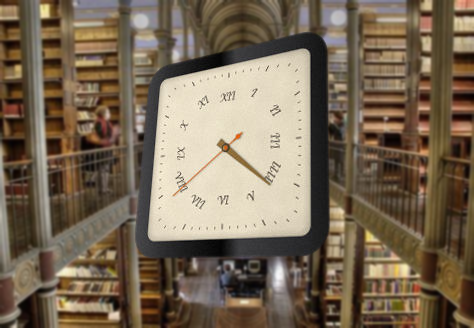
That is 4:21:39
